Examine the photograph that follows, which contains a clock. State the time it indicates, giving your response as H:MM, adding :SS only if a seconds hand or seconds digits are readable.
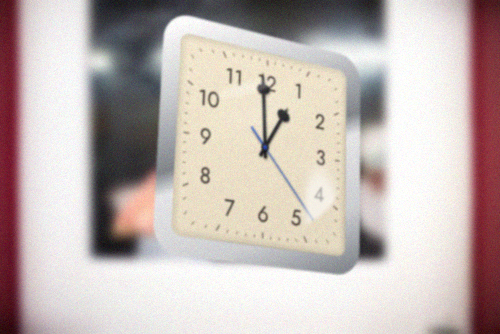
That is 12:59:23
